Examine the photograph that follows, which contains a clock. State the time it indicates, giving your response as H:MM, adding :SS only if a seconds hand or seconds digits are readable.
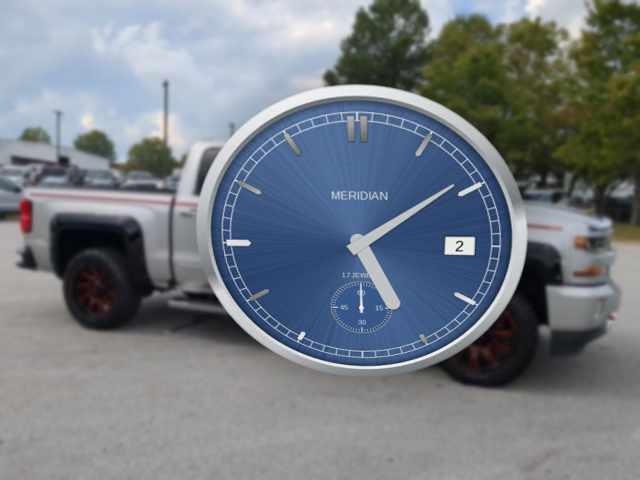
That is 5:09
